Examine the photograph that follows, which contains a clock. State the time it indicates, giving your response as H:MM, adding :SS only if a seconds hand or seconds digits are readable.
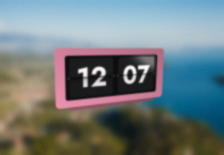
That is 12:07
